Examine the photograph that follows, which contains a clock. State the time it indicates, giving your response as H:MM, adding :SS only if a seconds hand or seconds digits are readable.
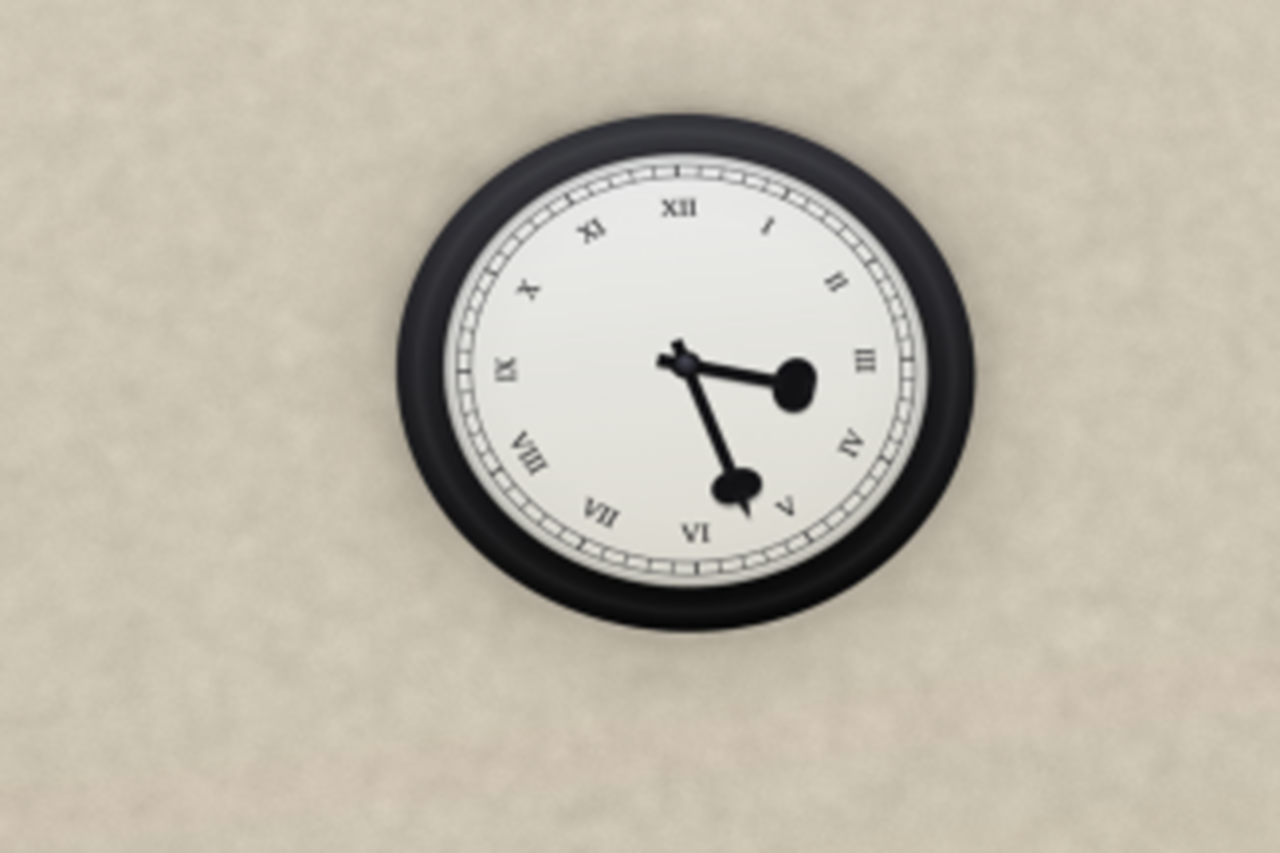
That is 3:27
